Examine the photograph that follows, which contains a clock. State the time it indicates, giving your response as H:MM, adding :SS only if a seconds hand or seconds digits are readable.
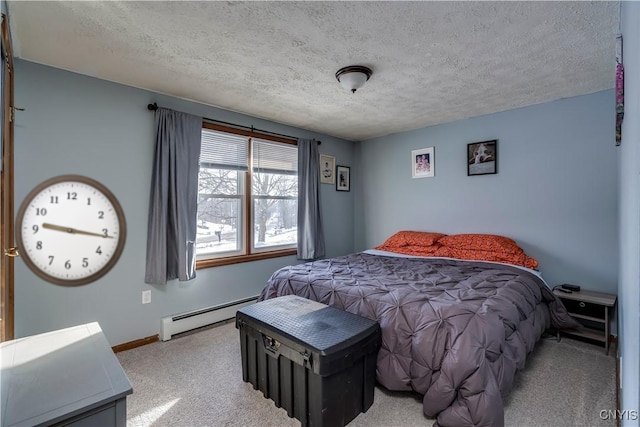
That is 9:16
